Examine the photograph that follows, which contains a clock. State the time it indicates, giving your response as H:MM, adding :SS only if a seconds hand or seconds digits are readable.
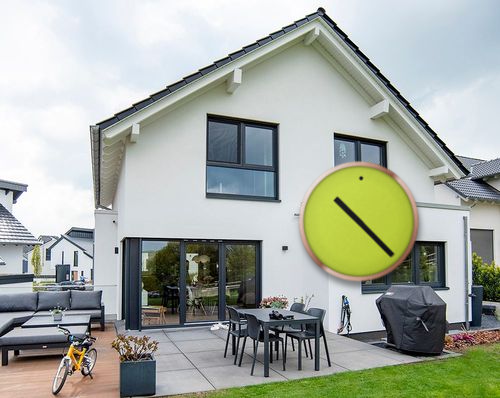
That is 10:22
